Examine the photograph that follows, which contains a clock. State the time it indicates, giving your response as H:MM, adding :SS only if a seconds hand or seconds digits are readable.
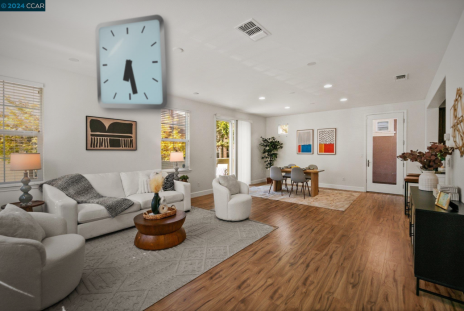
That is 6:28
